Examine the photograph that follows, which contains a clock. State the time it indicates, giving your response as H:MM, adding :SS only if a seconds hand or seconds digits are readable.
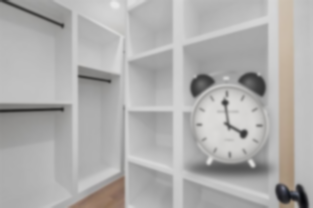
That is 3:59
